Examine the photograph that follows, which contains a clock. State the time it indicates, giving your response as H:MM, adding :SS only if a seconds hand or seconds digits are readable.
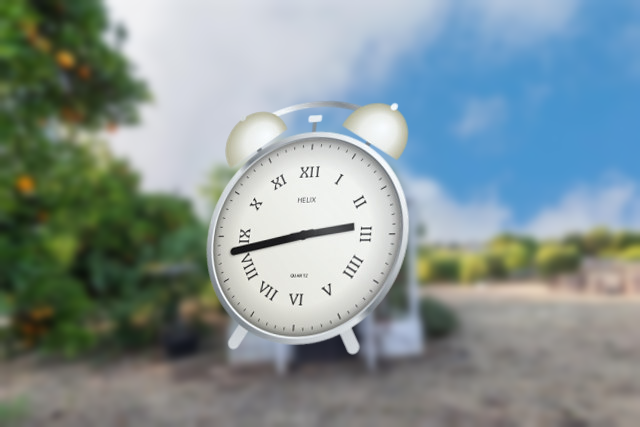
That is 2:43
